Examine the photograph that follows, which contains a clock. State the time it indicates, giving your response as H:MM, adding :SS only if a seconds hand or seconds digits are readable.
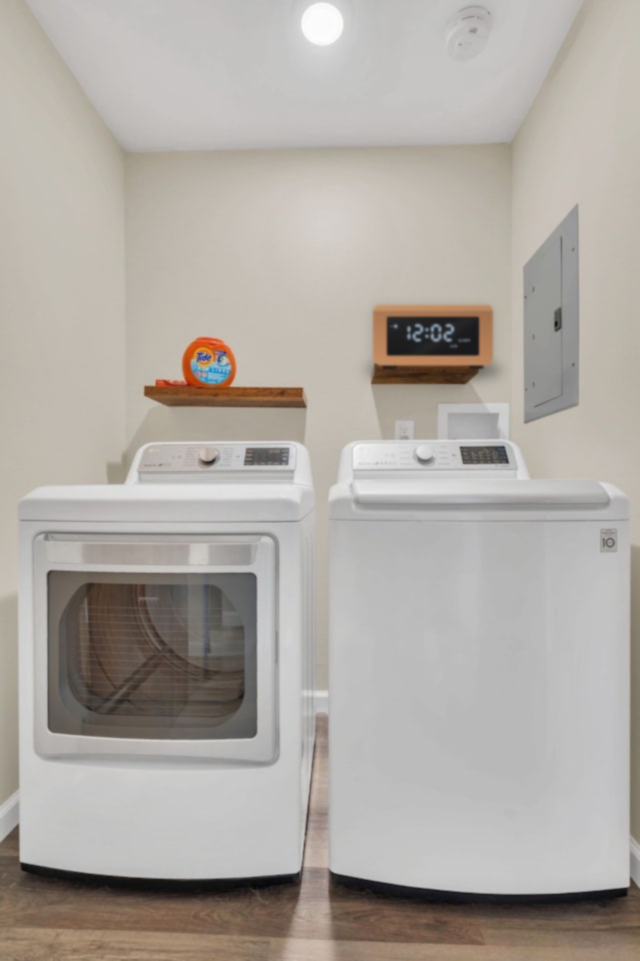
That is 12:02
